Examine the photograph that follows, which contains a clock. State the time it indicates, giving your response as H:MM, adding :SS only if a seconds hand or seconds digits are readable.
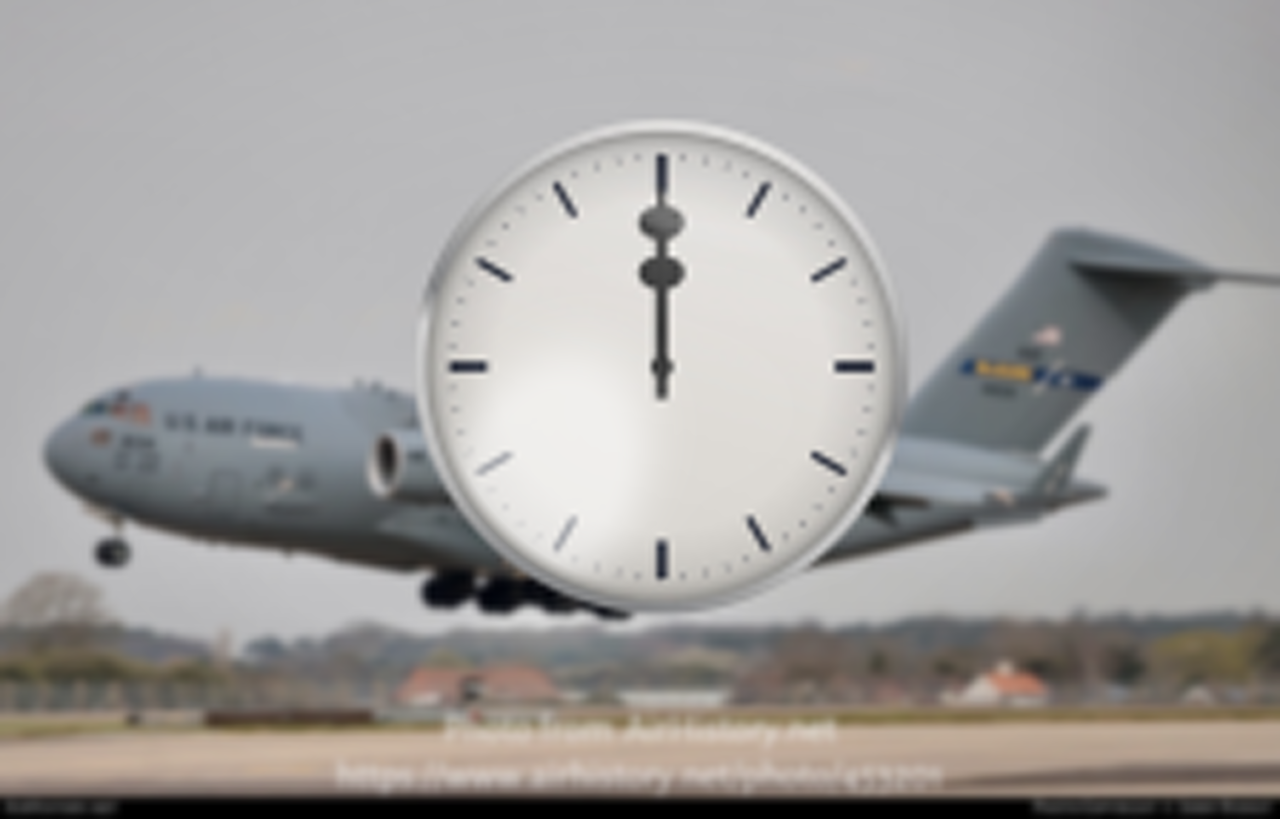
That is 12:00
